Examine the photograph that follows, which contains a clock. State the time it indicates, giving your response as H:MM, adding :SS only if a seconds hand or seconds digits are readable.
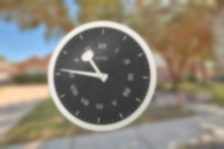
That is 10:46
